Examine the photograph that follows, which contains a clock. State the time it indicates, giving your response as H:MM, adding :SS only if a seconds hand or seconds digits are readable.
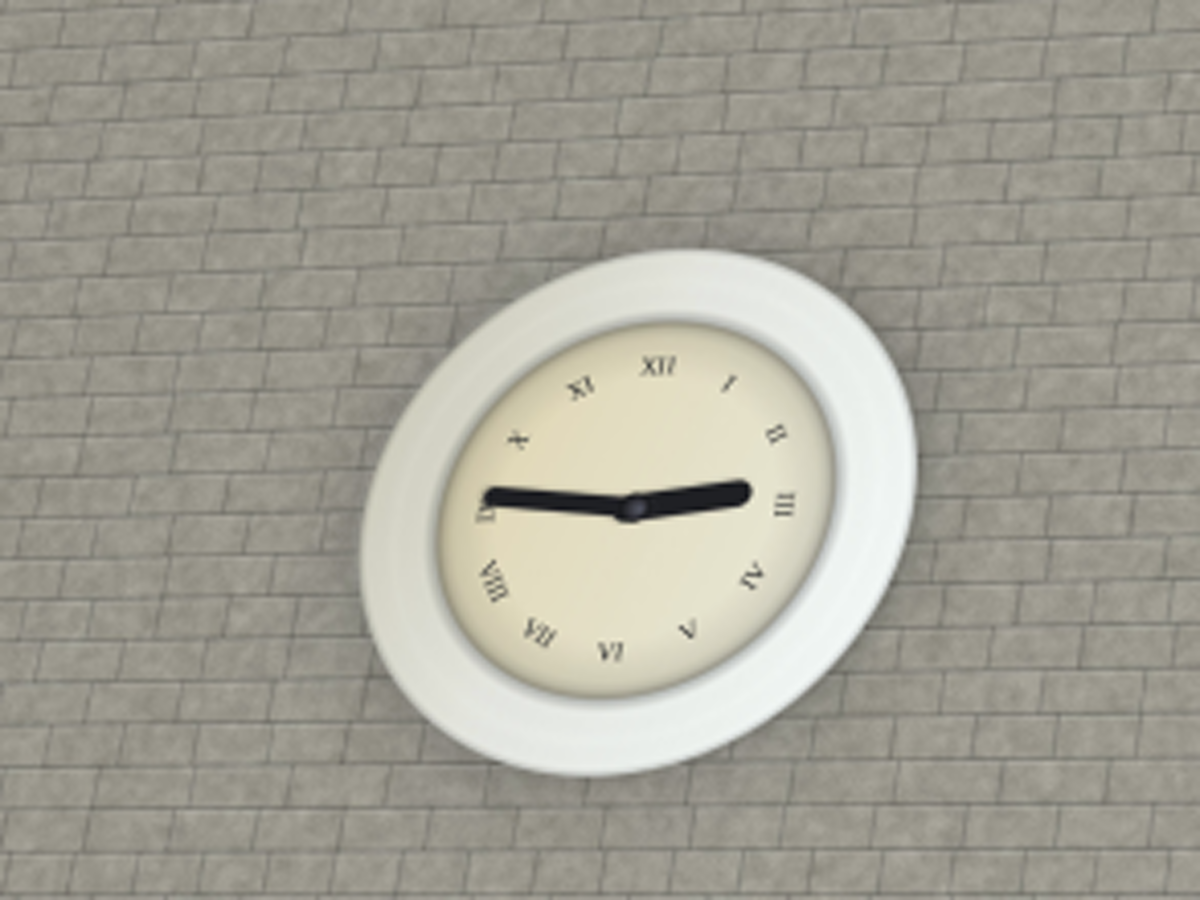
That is 2:46
